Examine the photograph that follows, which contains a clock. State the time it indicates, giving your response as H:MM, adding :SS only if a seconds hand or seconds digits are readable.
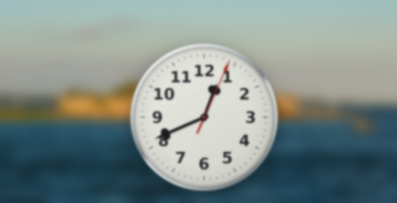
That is 12:41:04
